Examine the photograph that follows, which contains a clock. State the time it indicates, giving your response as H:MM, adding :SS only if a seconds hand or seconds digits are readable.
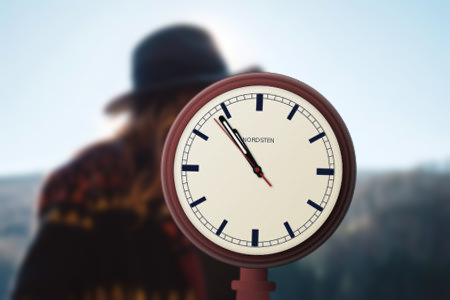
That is 10:53:53
